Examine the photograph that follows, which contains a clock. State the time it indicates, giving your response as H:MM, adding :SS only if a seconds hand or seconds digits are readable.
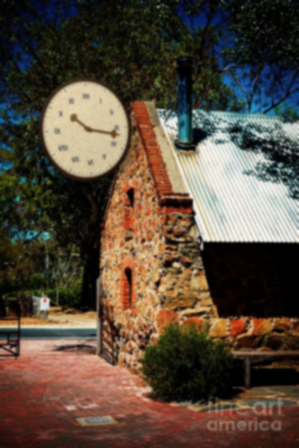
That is 10:17
